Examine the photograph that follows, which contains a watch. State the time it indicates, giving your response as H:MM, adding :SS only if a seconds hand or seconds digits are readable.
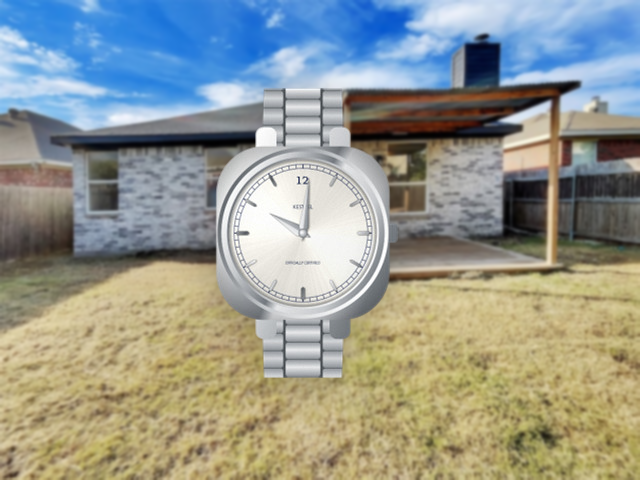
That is 10:01
